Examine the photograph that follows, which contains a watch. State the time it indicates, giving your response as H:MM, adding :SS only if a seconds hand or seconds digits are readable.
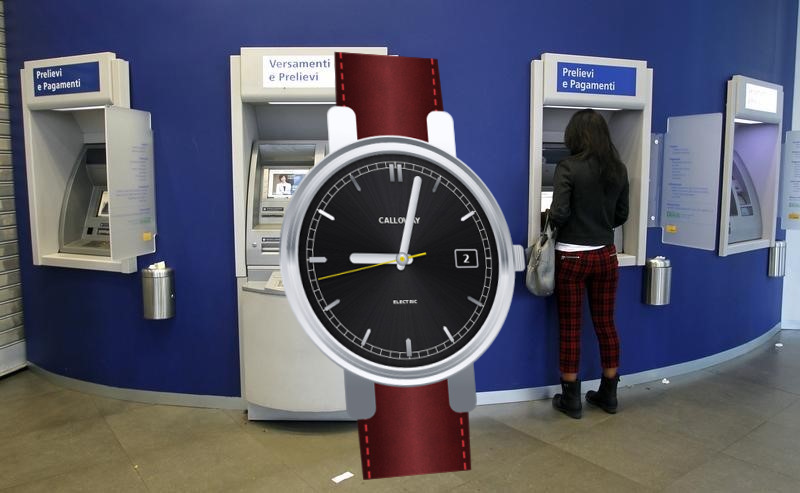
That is 9:02:43
